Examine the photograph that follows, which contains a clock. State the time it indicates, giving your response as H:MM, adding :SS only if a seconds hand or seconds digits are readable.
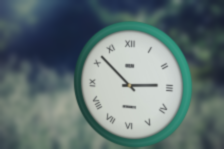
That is 2:52
